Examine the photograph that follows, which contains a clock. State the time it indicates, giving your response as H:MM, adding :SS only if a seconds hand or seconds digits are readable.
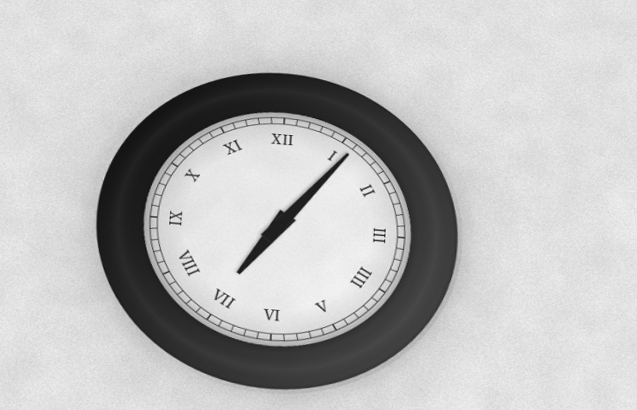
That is 7:06
